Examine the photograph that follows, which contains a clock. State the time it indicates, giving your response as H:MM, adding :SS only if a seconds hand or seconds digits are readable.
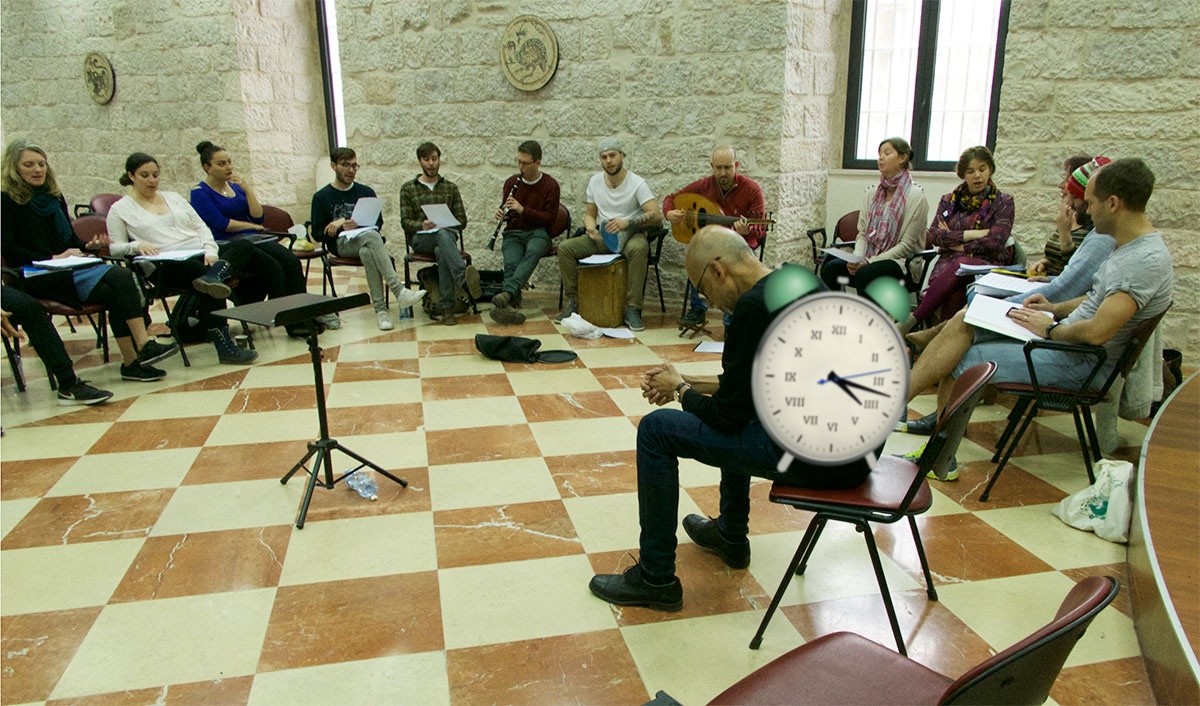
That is 4:17:13
